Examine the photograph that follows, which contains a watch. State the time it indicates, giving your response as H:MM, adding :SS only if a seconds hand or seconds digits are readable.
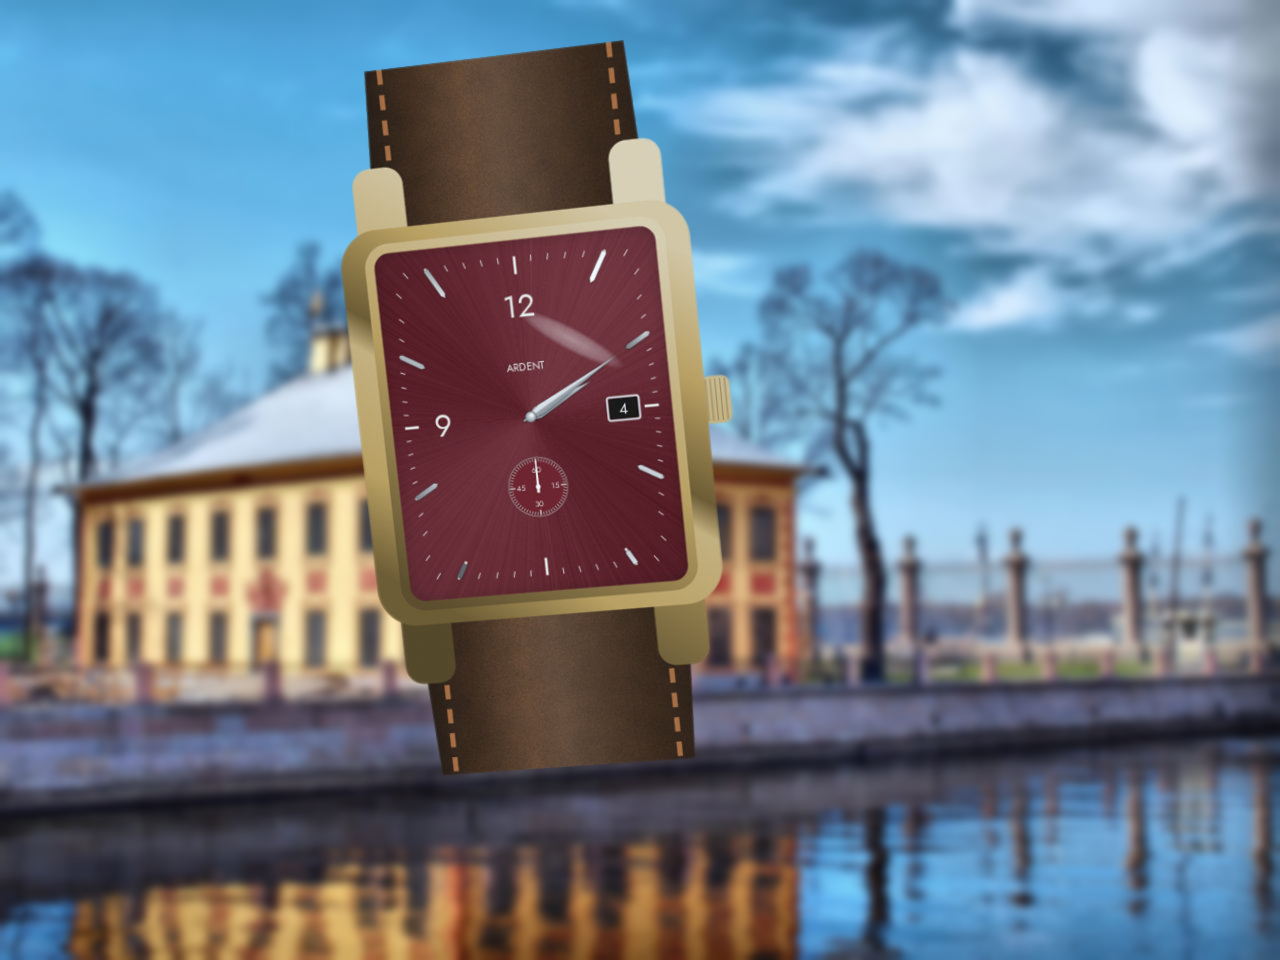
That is 2:10
